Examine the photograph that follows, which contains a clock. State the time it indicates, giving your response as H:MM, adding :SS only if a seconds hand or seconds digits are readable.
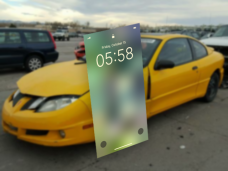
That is 5:58
